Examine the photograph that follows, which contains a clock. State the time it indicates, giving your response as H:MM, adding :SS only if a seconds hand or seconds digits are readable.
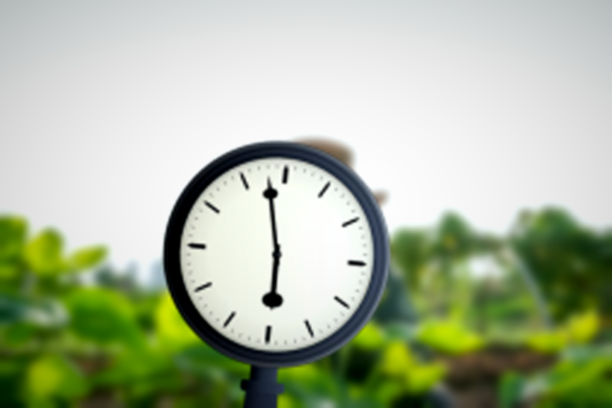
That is 5:58
